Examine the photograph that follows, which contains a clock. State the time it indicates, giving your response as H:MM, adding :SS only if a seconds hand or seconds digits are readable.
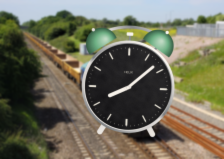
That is 8:08
